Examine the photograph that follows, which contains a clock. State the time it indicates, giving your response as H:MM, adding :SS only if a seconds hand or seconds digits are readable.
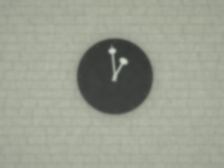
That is 12:59
